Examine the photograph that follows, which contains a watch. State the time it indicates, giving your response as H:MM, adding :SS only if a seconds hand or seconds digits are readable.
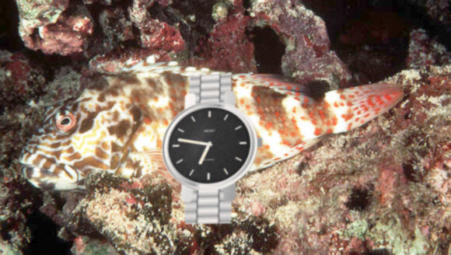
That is 6:47
